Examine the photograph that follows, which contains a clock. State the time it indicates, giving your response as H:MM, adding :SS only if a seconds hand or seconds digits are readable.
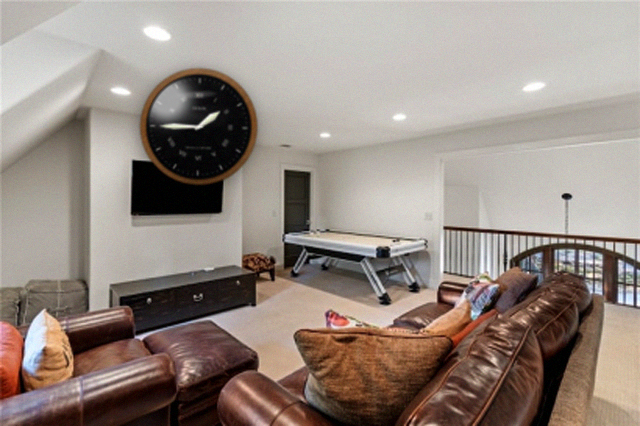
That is 1:45
